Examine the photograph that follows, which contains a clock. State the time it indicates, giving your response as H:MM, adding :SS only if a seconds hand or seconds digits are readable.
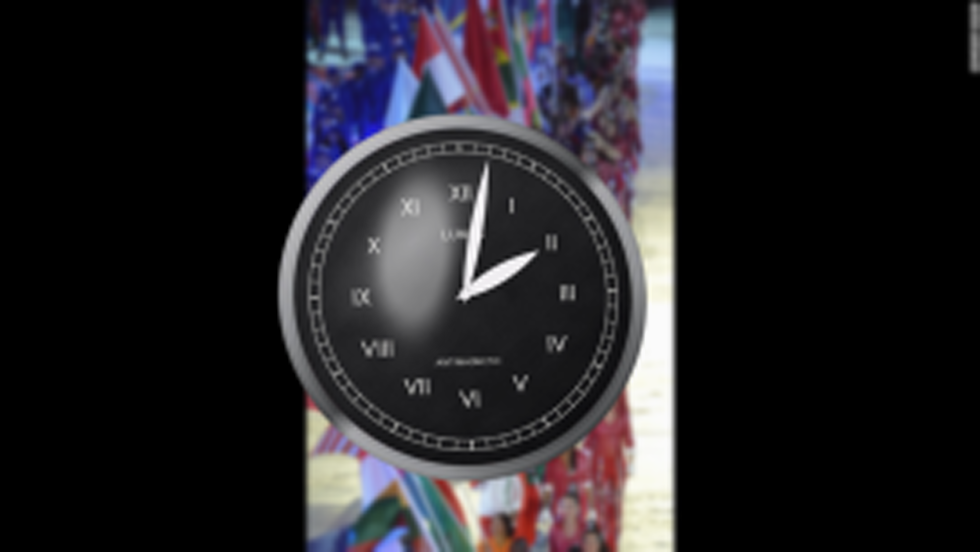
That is 2:02
